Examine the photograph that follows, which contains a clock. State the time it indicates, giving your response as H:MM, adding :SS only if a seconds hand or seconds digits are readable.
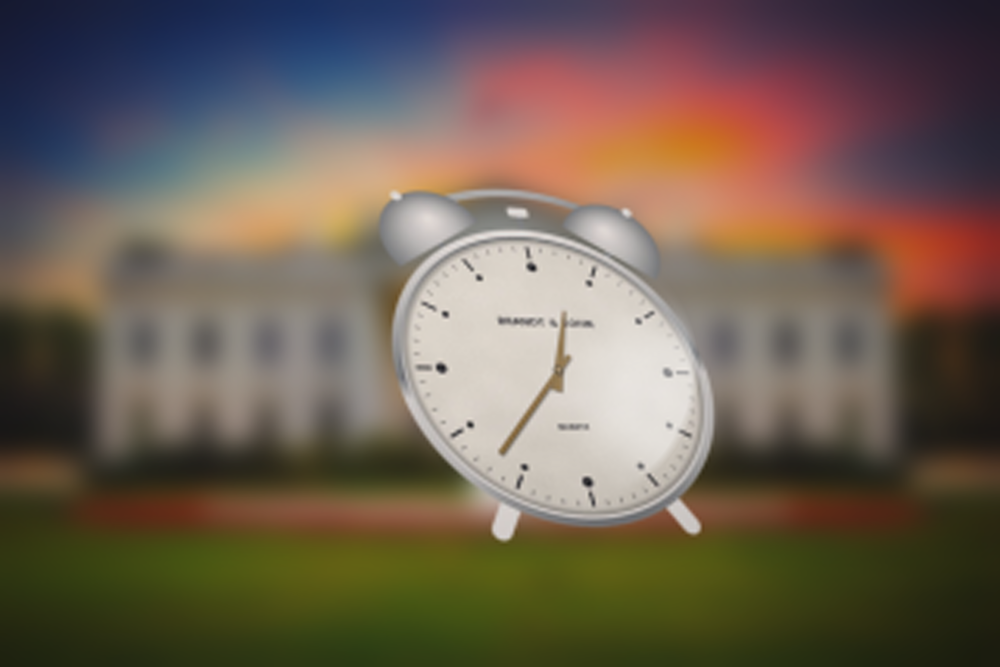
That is 12:37
